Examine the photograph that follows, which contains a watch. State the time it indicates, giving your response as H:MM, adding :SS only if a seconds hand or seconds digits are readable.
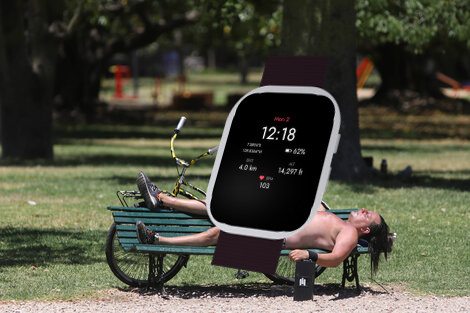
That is 12:18
